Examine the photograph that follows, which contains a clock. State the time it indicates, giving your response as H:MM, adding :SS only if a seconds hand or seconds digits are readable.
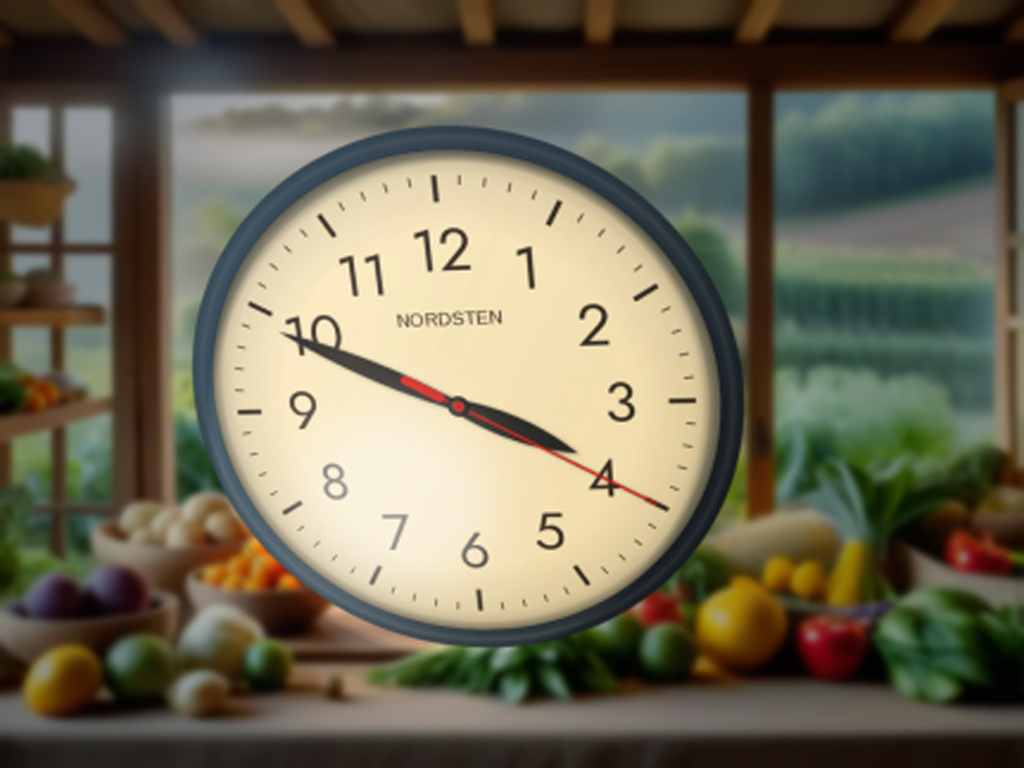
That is 3:49:20
